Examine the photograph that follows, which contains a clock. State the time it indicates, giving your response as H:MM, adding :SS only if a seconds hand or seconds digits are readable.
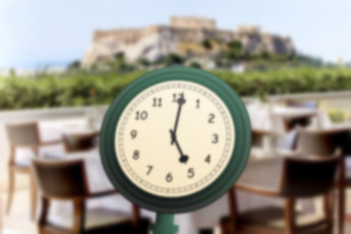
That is 5:01
